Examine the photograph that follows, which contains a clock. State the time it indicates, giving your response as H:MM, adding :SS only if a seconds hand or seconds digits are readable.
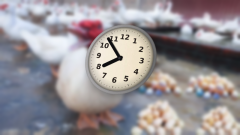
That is 7:53
